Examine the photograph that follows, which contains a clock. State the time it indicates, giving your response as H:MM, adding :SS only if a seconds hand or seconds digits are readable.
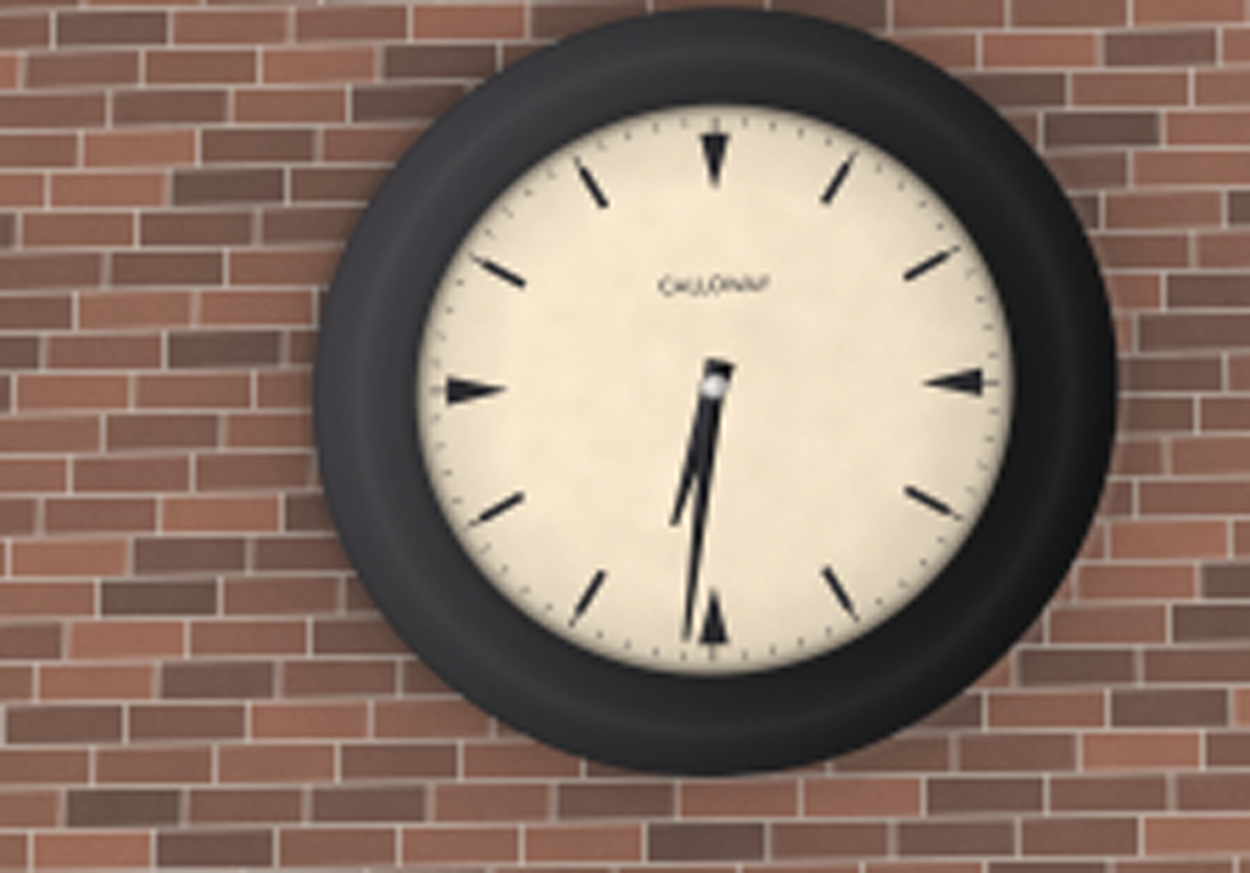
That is 6:31
